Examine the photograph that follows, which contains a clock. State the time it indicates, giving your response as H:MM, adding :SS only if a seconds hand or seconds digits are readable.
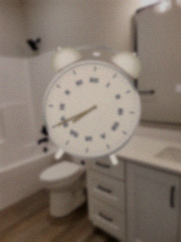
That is 7:40
